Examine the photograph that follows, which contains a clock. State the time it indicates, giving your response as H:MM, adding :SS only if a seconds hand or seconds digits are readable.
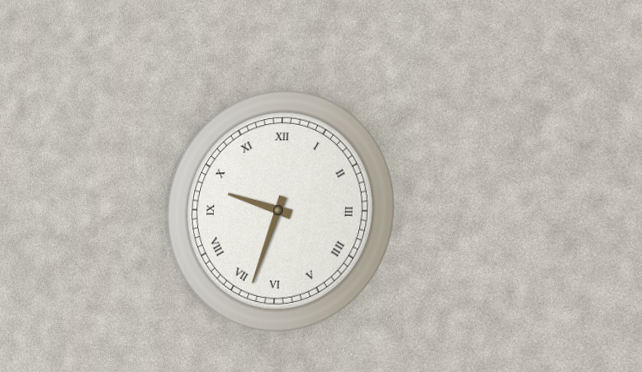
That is 9:33
